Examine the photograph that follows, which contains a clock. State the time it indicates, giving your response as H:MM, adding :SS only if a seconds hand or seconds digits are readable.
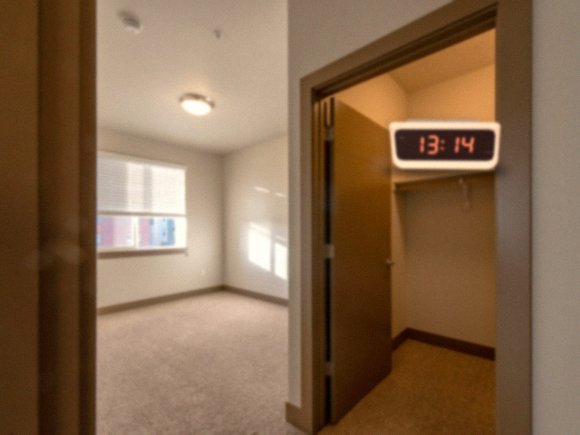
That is 13:14
